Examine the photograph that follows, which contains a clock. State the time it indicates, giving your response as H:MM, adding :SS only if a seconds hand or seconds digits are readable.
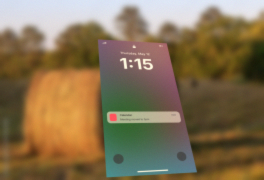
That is 1:15
